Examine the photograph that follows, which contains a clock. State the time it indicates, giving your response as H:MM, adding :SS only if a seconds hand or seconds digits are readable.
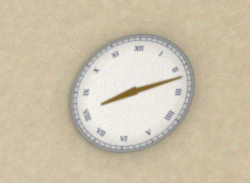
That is 8:12
